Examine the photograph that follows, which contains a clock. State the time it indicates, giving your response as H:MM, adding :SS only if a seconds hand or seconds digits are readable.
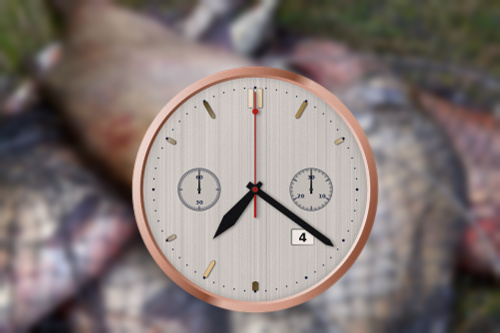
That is 7:21
